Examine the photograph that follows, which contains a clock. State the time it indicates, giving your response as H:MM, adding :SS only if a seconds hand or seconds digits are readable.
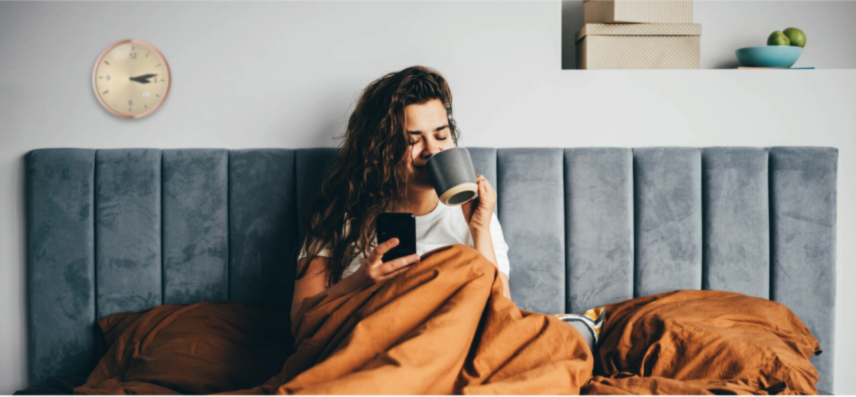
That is 3:13
